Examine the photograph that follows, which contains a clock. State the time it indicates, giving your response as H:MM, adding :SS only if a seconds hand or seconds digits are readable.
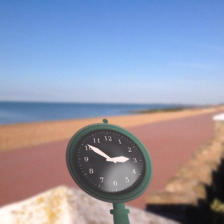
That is 2:51
